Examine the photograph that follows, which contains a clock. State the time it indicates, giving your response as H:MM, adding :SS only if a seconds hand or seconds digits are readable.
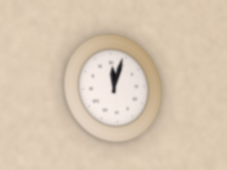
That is 12:04
